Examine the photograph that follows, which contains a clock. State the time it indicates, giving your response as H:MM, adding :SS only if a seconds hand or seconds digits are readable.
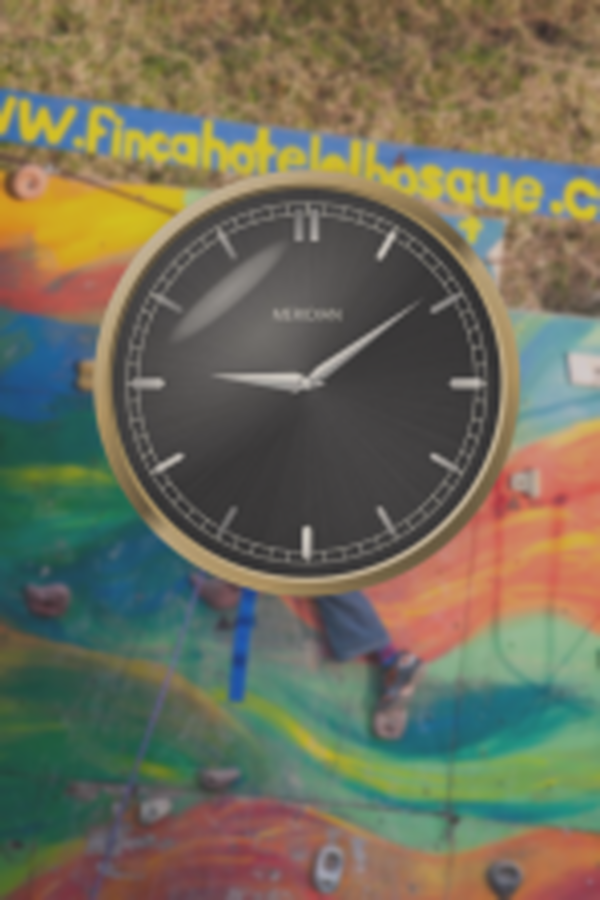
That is 9:09
